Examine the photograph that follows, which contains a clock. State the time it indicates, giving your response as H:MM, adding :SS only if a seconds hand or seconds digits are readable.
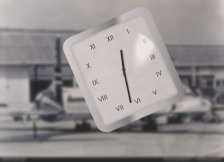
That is 12:32
